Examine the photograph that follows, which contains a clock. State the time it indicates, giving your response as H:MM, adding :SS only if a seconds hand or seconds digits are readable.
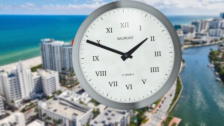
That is 1:49
